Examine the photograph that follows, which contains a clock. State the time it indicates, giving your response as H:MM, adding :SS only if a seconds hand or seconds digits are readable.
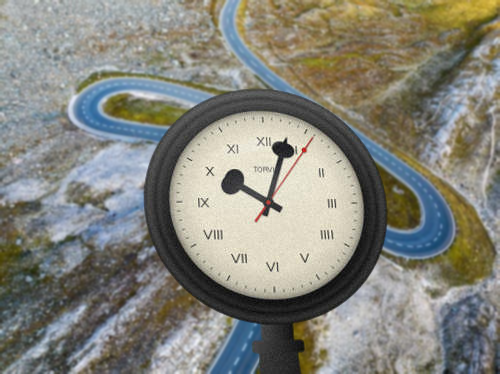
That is 10:03:06
